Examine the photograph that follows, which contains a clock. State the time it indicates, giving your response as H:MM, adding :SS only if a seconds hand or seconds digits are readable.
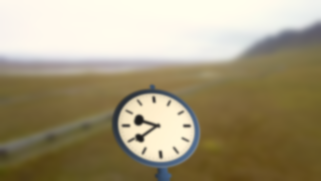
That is 9:39
